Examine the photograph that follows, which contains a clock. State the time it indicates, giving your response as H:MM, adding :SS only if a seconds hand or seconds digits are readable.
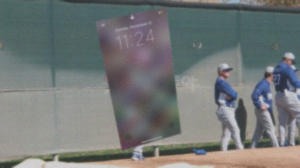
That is 11:24
